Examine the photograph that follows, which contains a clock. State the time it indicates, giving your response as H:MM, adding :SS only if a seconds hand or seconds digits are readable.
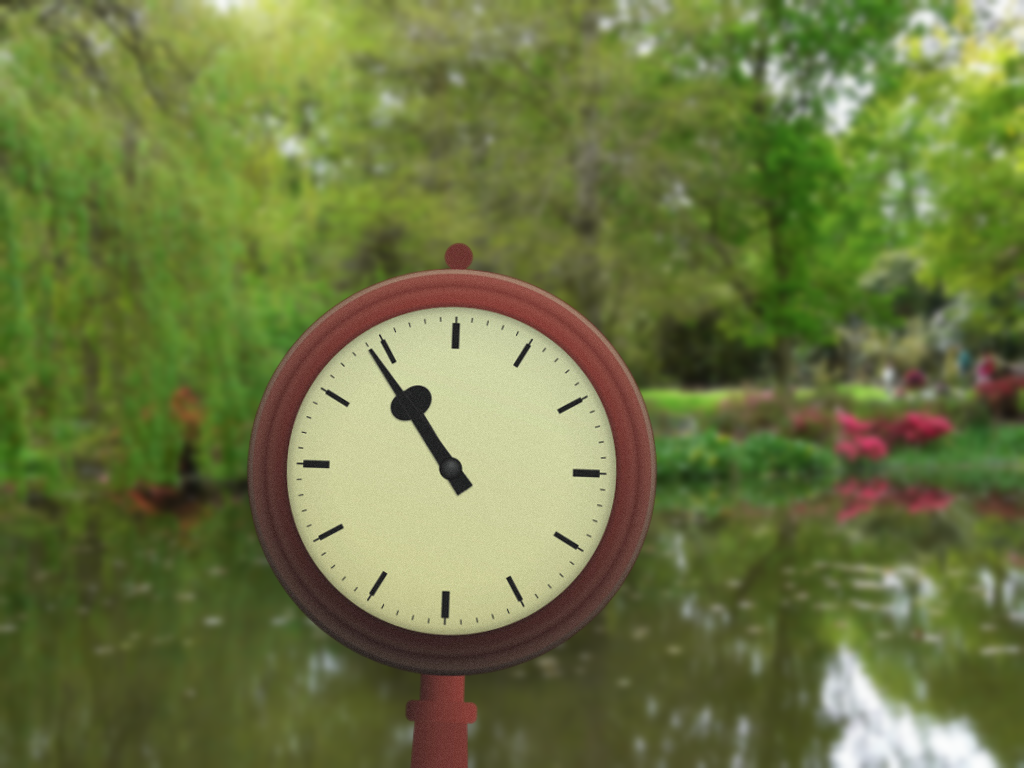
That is 10:54
